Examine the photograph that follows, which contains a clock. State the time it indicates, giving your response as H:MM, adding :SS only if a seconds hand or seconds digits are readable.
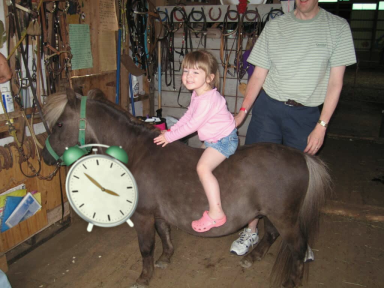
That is 3:53
